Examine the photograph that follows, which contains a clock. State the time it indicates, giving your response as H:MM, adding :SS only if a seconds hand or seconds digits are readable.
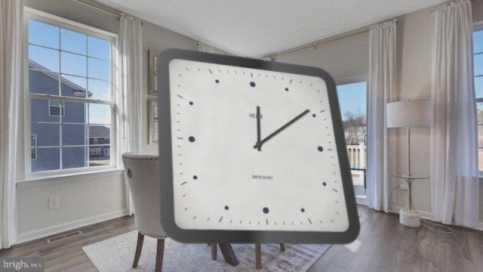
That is 12:09
